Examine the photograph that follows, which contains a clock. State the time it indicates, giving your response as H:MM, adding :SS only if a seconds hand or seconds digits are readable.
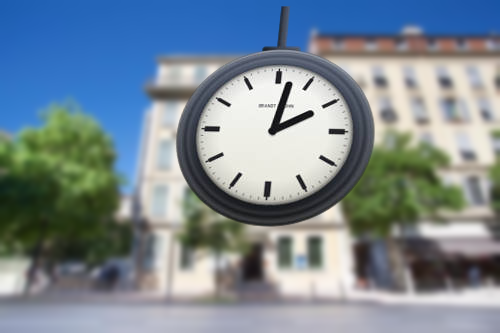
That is 2:02
